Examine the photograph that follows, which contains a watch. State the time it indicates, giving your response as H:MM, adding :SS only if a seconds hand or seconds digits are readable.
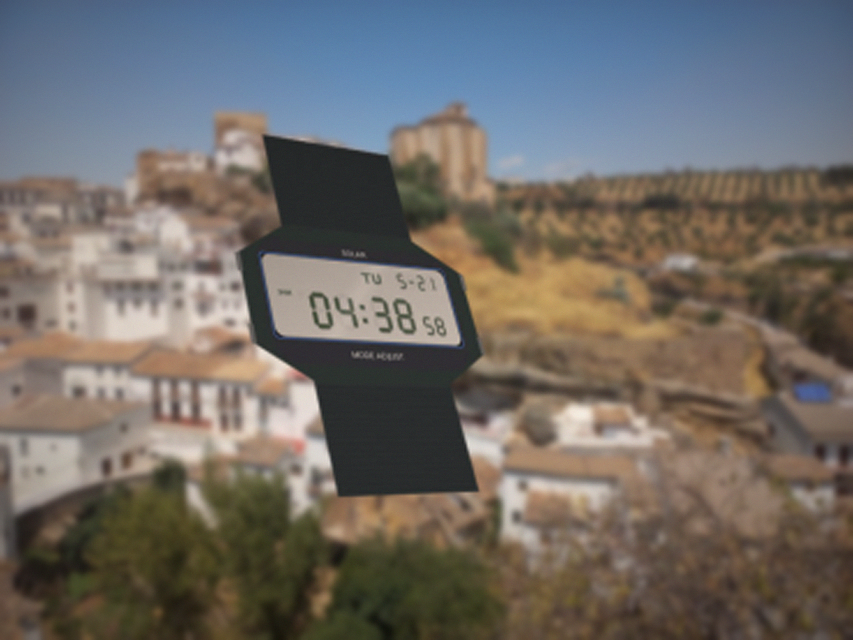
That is 4:38:58
